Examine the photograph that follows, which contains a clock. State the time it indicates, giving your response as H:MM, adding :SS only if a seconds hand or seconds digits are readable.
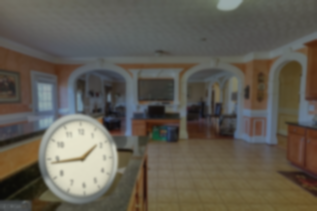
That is 1:44
